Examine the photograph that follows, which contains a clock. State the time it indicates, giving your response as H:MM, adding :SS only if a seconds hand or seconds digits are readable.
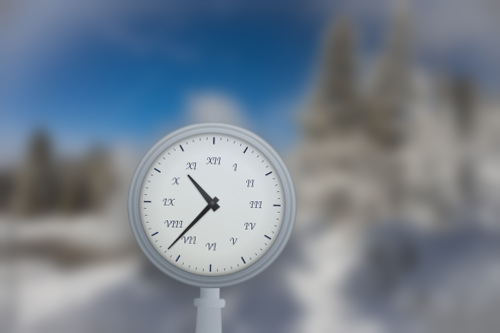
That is 10:37
